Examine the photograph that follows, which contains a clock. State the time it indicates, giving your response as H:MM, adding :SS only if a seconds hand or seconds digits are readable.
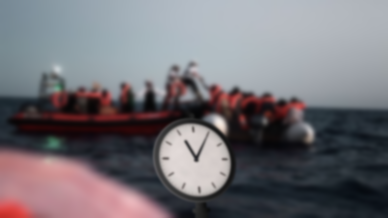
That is 11:05
